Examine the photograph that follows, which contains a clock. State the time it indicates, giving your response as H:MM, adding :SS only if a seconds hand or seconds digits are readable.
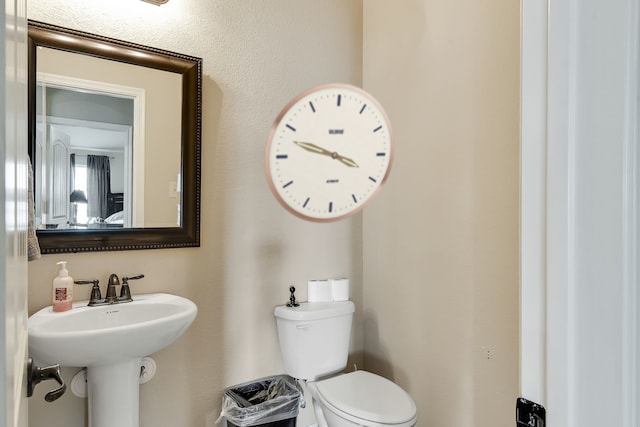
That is 3:48
